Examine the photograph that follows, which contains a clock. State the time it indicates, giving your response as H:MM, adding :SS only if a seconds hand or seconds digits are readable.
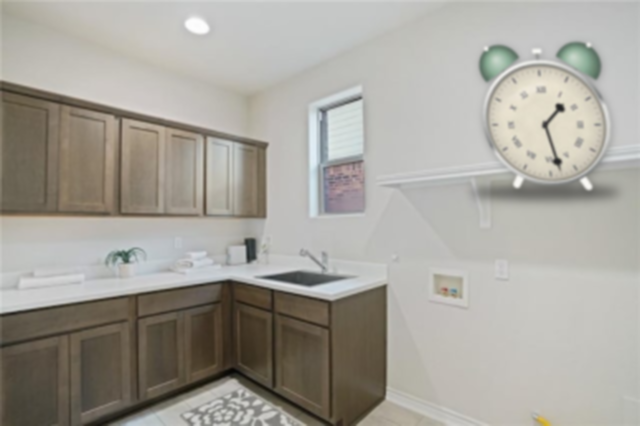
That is 1:28
